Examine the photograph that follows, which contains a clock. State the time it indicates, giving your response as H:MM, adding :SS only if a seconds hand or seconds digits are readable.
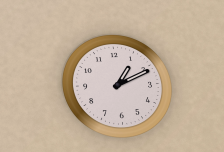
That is 1:11
